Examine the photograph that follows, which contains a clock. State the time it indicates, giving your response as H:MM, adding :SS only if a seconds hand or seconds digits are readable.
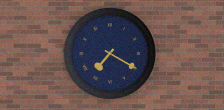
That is 7:20
